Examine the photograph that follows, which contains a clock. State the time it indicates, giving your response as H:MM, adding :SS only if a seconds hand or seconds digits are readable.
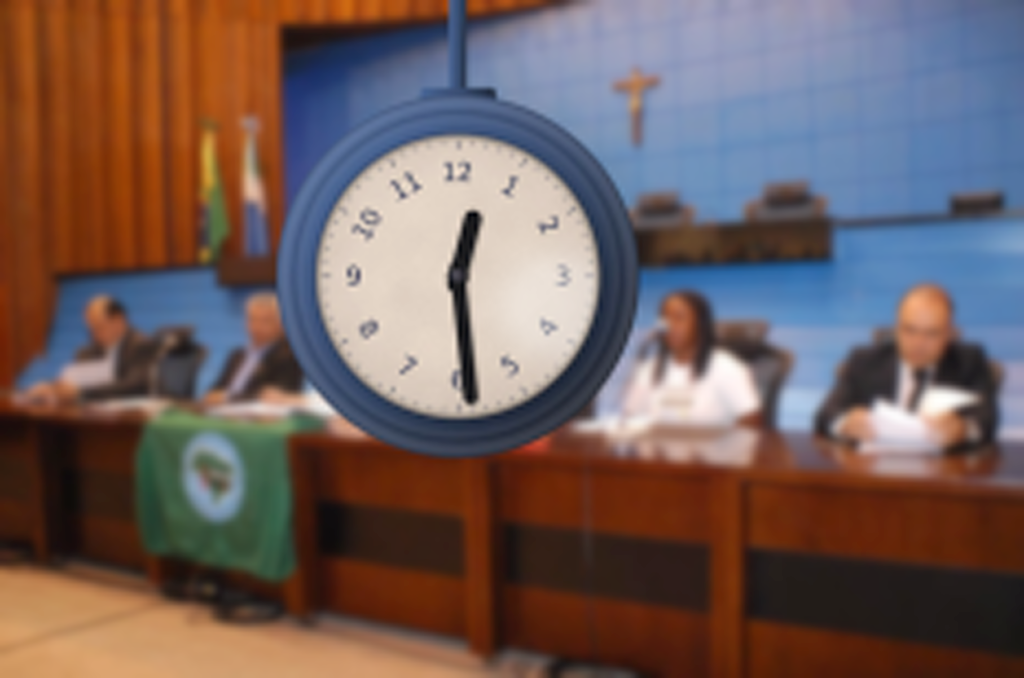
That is 12:29
